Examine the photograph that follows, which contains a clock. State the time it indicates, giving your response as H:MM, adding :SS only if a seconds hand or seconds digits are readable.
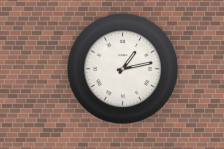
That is 1:13
